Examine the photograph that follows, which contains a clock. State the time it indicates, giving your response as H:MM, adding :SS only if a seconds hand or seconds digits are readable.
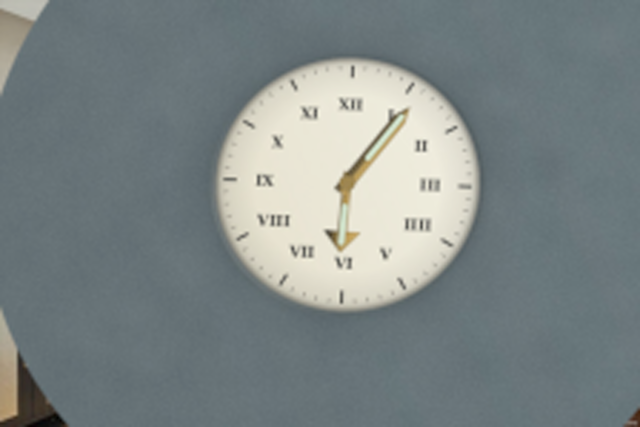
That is 6:06
